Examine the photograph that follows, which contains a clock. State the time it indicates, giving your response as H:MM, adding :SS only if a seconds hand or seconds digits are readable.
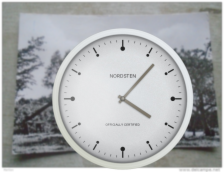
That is 4:07
